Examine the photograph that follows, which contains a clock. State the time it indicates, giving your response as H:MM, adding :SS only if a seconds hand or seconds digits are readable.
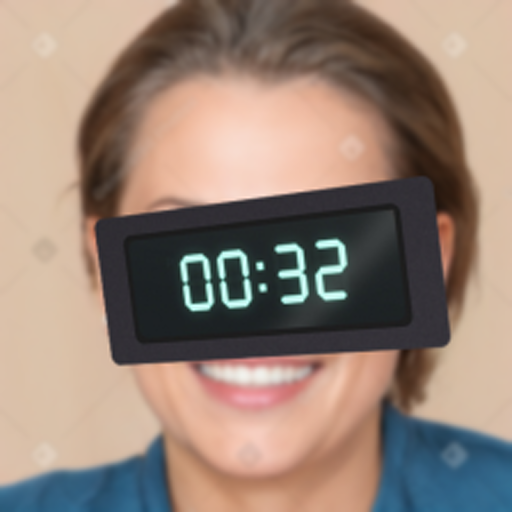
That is 0:32
